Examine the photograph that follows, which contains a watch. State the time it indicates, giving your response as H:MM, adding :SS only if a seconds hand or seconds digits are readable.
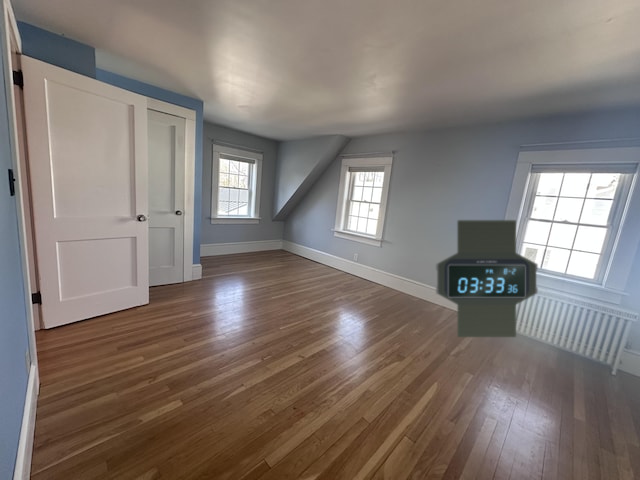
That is 3:33
